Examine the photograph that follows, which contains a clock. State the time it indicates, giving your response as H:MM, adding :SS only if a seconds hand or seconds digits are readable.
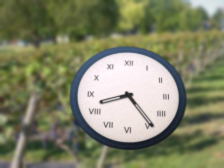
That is 8:24
